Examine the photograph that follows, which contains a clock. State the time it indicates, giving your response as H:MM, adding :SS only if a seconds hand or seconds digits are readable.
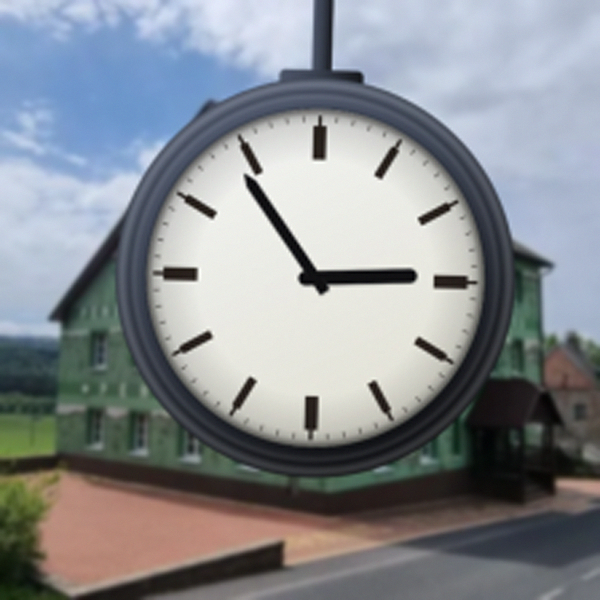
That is 2:54
